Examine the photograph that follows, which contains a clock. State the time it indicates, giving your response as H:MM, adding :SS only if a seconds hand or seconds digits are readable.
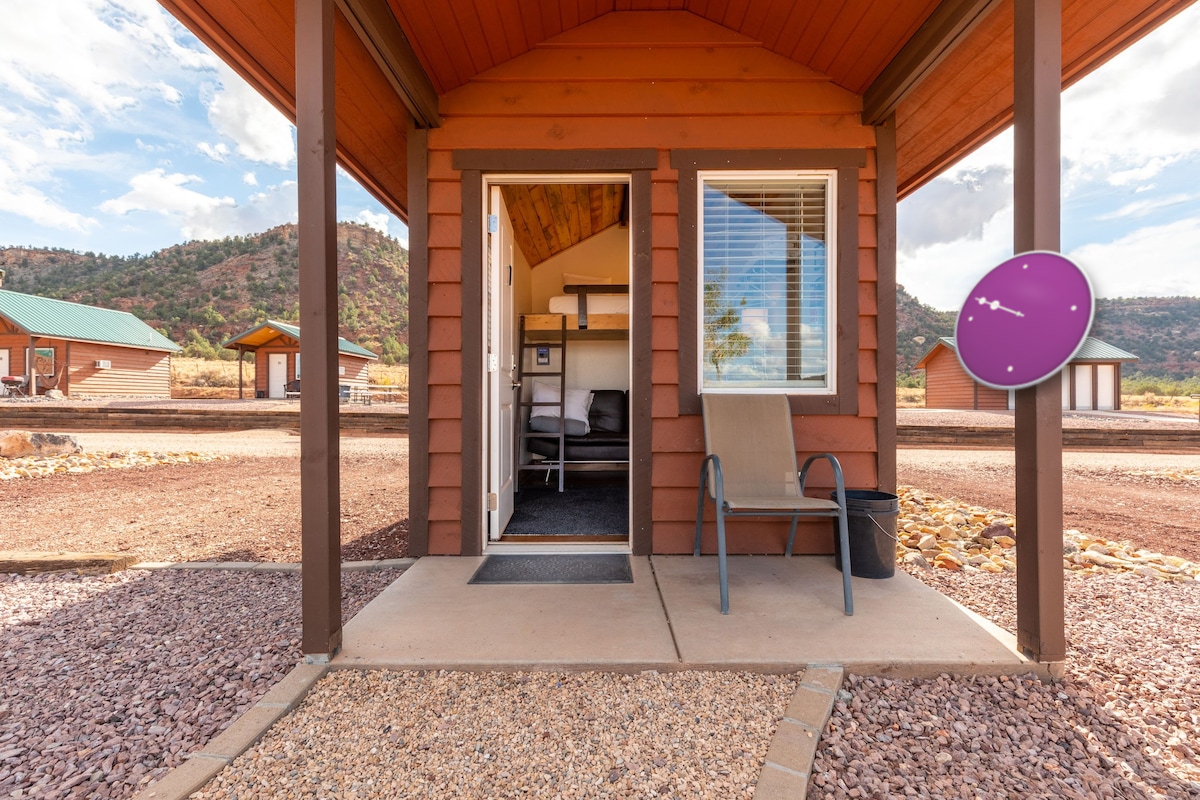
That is 9:49
